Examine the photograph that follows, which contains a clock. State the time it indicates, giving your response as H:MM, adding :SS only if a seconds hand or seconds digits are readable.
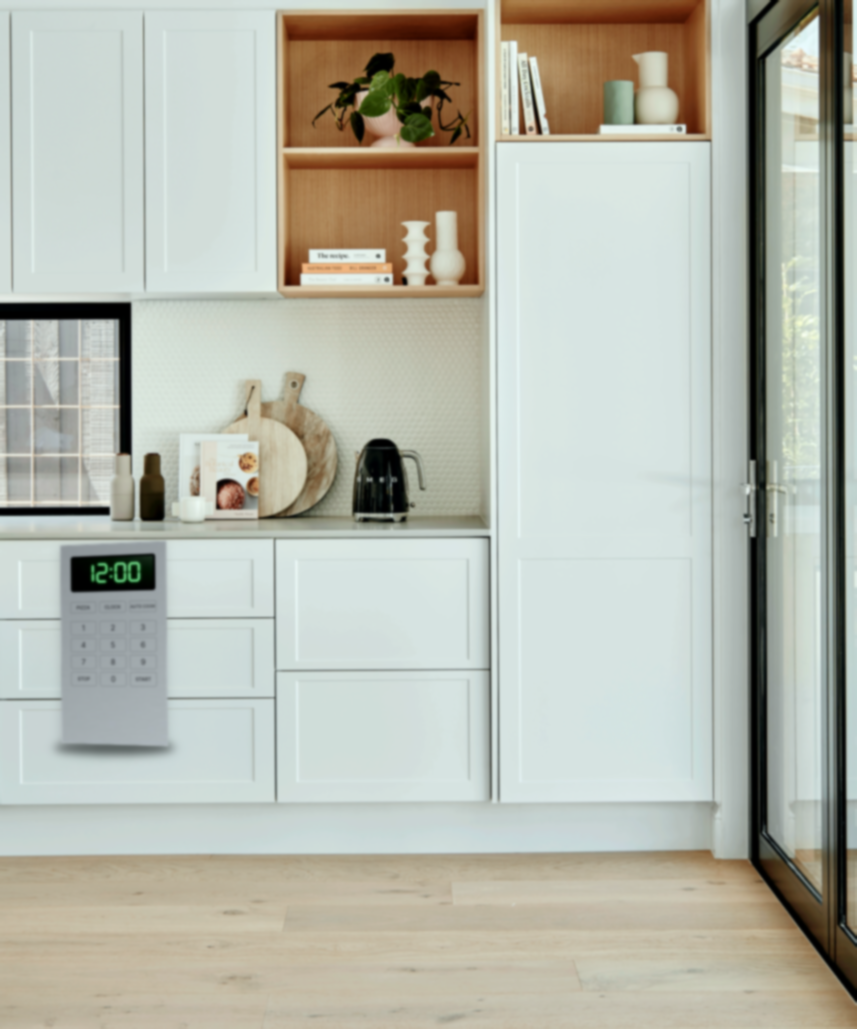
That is 12:00
